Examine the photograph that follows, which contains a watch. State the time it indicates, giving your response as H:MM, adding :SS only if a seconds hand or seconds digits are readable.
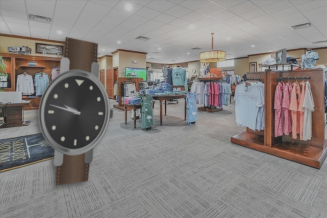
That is 9:47
